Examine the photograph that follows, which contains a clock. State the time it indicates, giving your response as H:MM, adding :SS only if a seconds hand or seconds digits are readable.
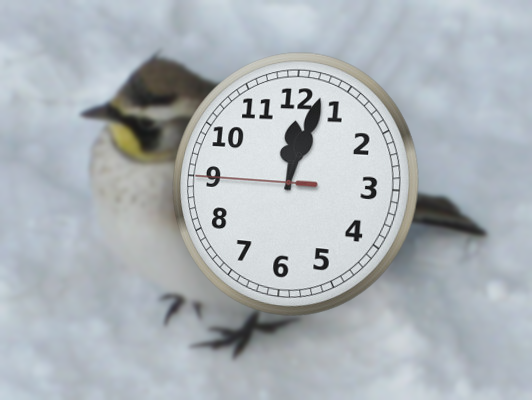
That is 12:02:45
